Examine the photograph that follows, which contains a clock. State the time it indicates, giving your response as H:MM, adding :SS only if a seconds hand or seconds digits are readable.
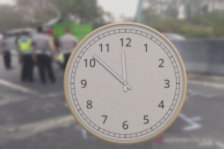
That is 11:52
